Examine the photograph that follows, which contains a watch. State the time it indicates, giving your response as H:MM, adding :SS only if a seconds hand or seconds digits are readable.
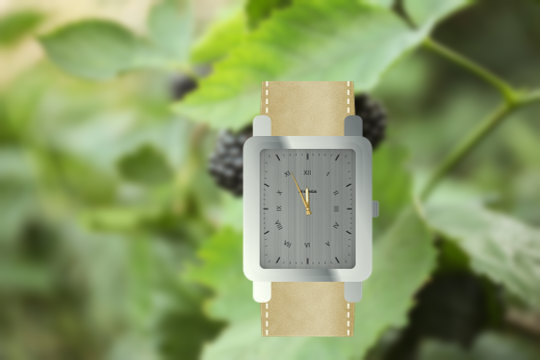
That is 11:56
